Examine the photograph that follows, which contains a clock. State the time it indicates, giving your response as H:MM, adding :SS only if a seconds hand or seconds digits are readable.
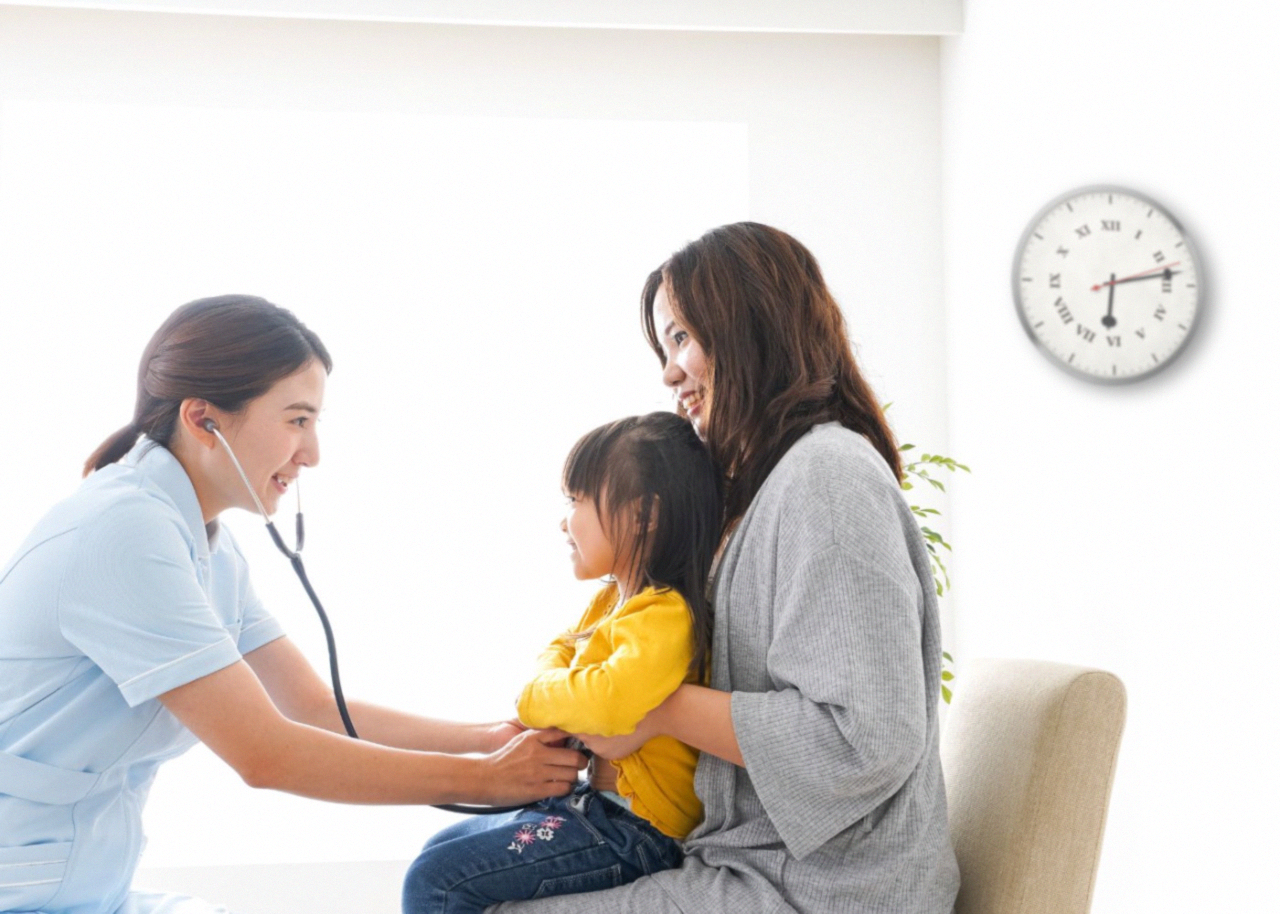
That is 6:13:12
